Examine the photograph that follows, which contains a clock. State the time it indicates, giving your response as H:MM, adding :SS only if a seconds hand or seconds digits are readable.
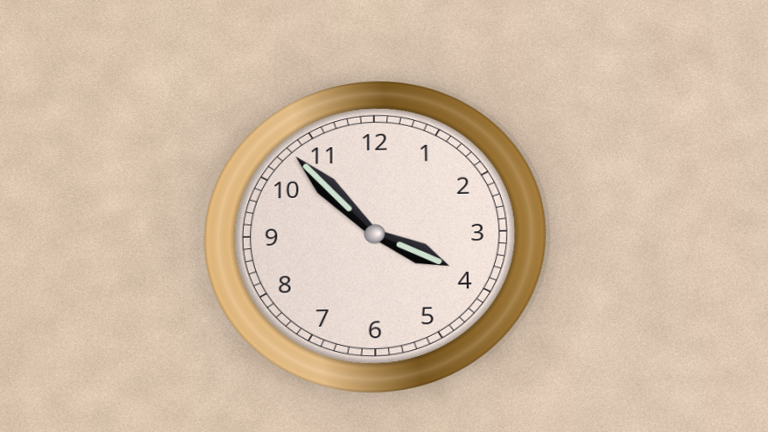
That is 3:53
